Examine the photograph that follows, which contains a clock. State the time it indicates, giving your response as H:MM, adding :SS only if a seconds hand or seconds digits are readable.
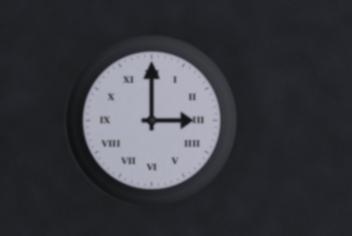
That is 3:00
